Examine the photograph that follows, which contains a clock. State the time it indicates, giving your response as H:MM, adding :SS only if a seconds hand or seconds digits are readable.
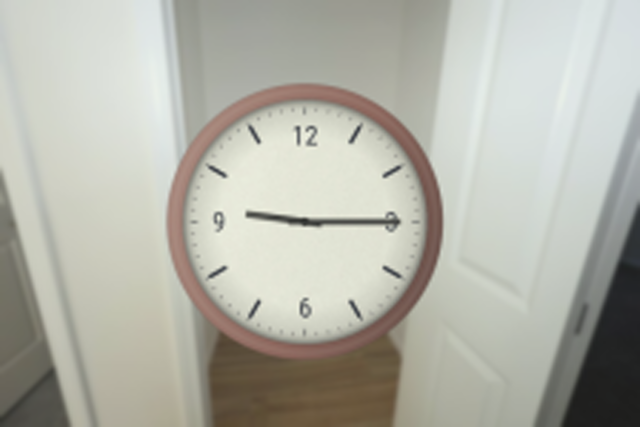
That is 9:15
